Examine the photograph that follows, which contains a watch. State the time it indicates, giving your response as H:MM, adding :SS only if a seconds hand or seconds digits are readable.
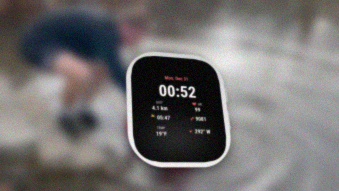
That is 0:52
